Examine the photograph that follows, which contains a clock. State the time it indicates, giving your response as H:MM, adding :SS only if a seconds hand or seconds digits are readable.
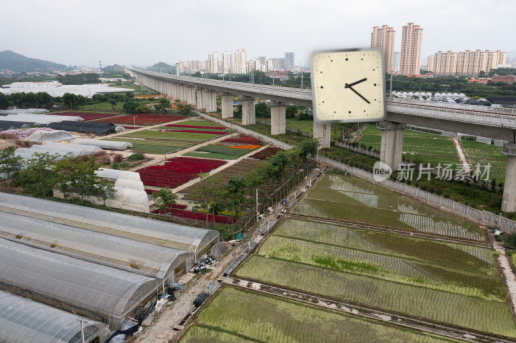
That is 2:22
